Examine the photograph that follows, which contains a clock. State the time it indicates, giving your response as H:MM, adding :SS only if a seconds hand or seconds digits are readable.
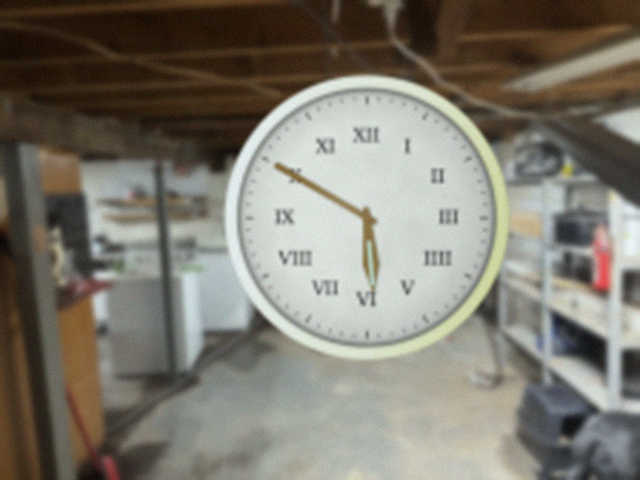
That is 5:50
